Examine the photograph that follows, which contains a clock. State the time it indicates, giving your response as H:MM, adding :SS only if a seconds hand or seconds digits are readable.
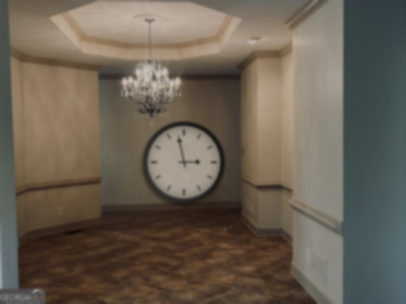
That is 2:58
